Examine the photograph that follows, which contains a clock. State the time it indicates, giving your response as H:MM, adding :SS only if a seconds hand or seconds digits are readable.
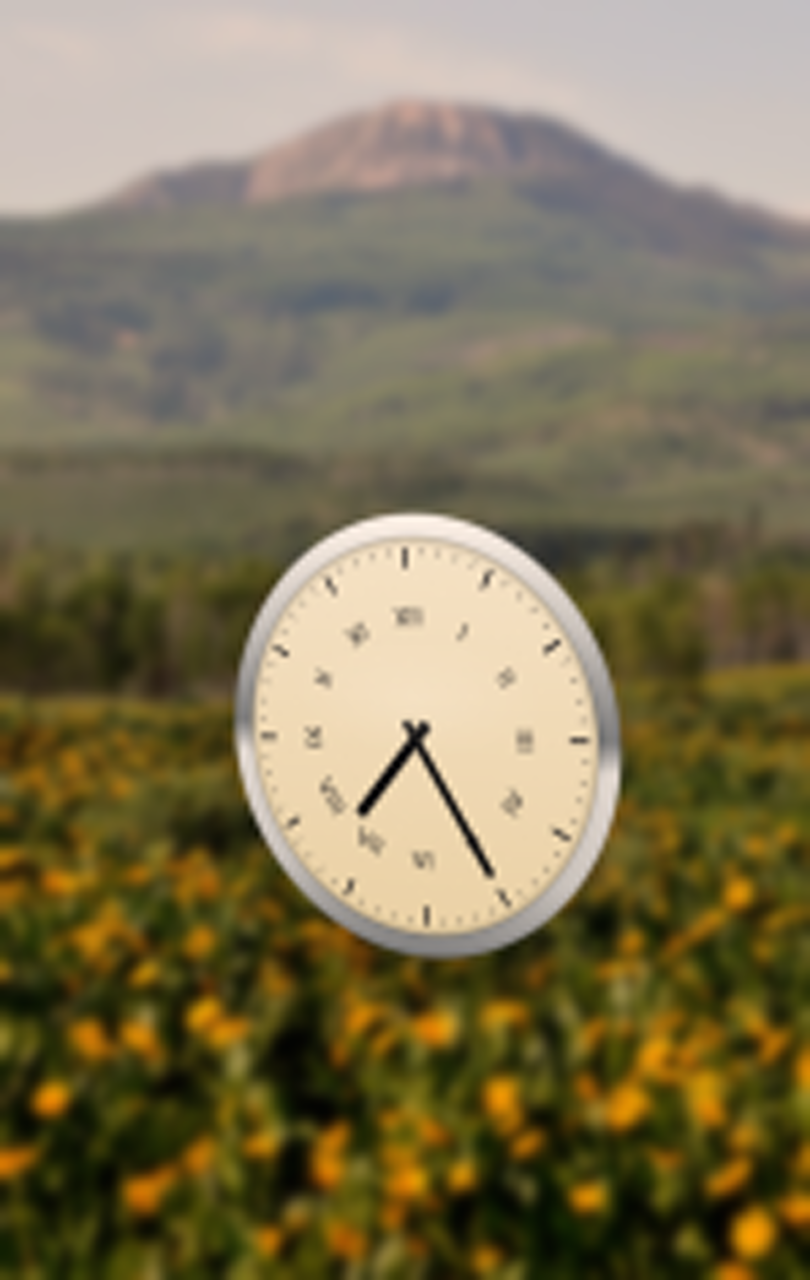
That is 7:25
